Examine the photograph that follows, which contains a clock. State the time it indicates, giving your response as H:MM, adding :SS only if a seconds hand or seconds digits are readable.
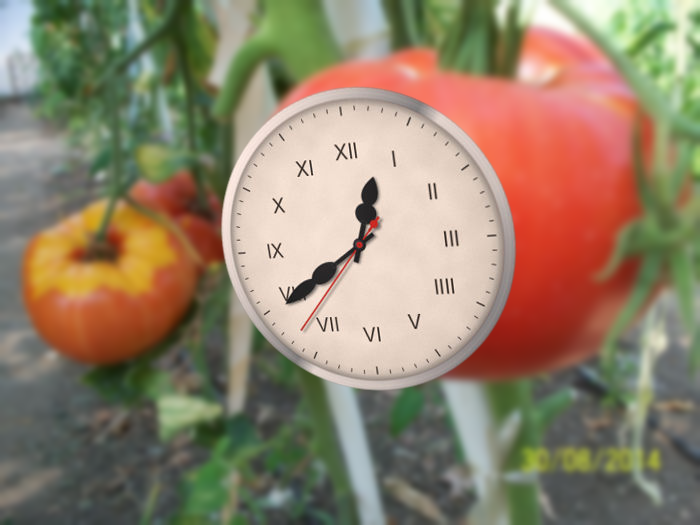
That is 12:39:37
